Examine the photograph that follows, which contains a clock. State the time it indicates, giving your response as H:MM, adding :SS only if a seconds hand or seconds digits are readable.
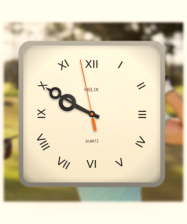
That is 9:49:58
